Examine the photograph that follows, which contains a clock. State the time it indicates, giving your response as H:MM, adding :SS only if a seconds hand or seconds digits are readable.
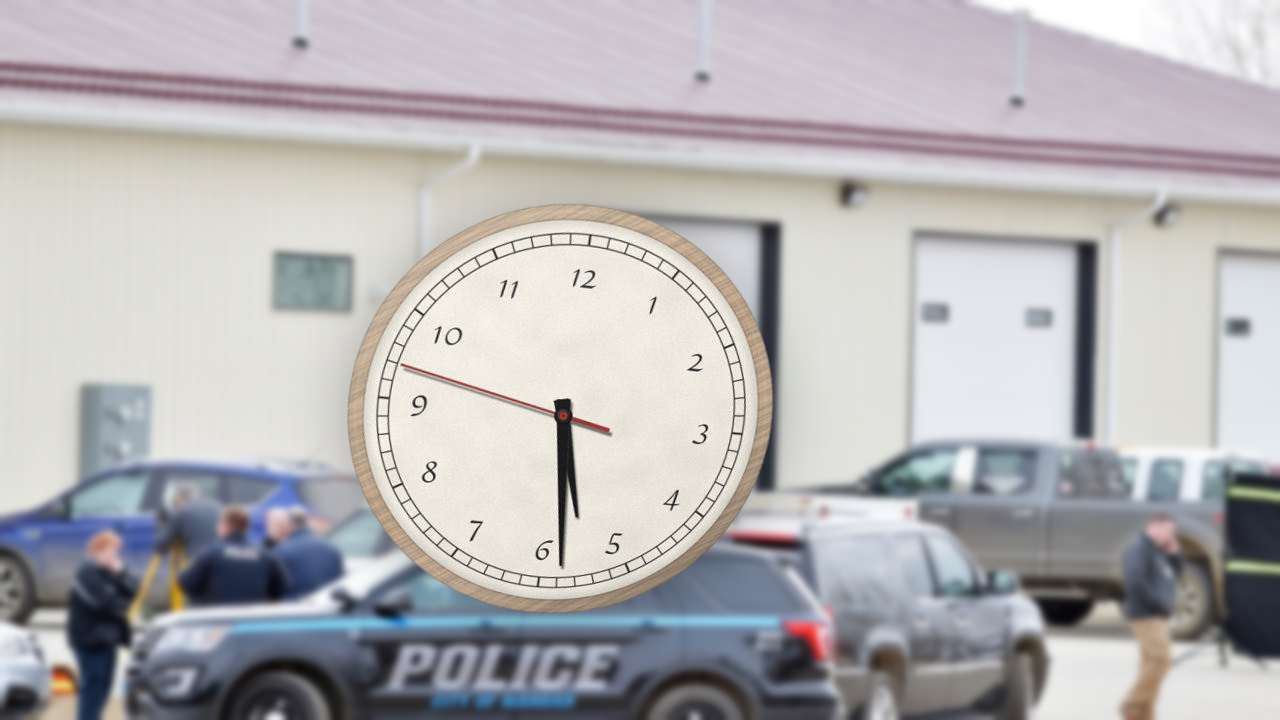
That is 5:28:47
